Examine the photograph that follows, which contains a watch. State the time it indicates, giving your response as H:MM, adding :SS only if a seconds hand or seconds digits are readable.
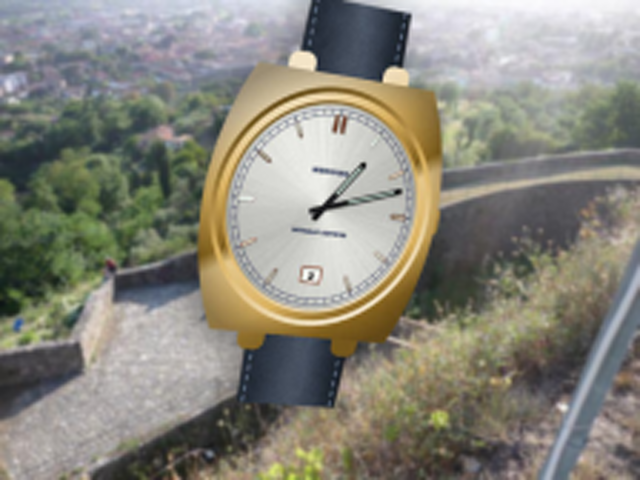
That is 1:12
